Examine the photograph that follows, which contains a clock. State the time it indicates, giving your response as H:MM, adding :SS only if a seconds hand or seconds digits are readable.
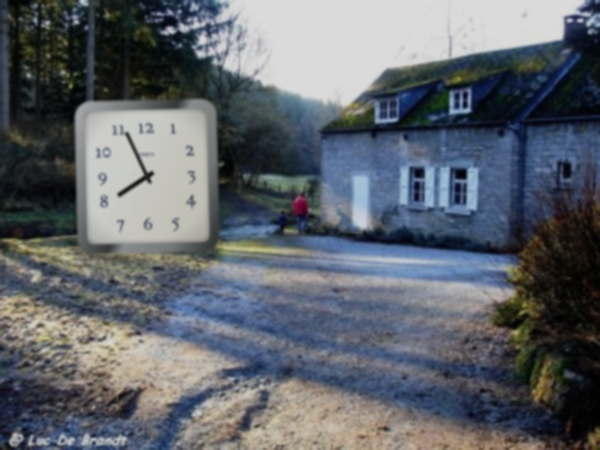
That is 7:56
